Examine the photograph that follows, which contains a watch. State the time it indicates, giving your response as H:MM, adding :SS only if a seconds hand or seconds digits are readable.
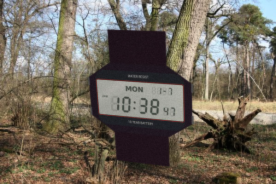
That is 10:38:47
